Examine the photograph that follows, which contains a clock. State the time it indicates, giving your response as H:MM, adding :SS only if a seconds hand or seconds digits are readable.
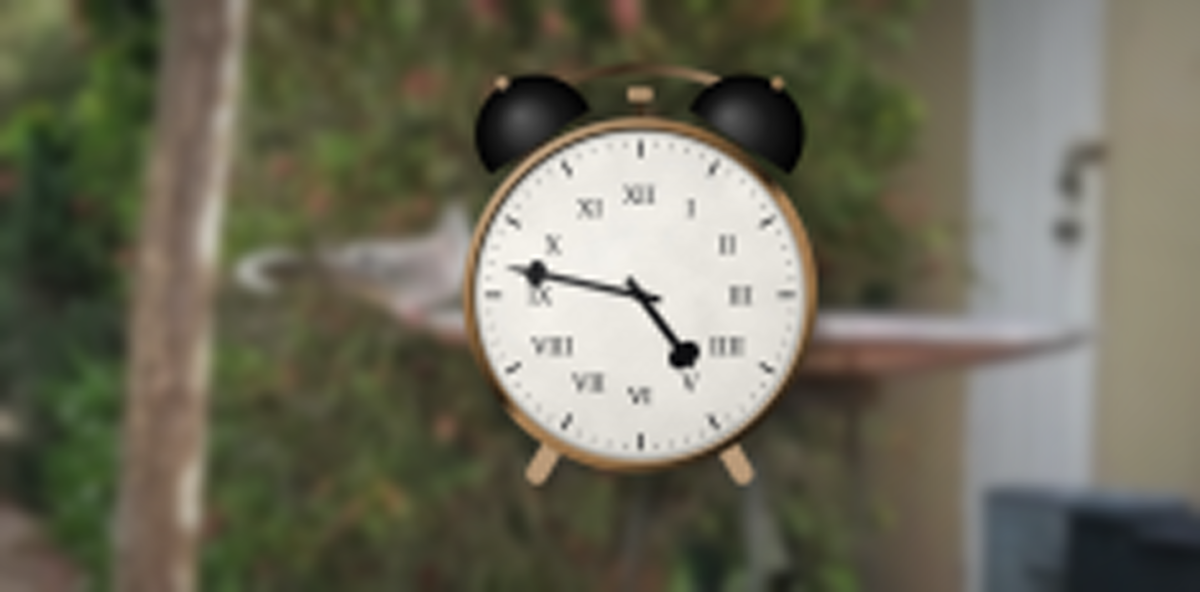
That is 4:47
